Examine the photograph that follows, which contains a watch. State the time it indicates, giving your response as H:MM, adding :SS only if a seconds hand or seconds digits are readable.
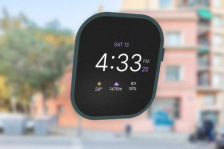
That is 4:33
